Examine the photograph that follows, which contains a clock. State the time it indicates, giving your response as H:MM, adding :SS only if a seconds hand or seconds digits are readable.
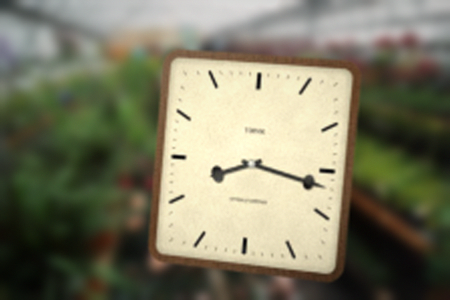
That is 8:17
